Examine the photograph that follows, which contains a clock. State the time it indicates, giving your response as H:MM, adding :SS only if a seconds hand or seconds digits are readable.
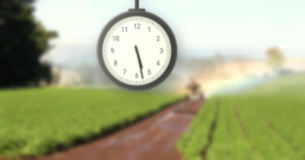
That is 5:28
